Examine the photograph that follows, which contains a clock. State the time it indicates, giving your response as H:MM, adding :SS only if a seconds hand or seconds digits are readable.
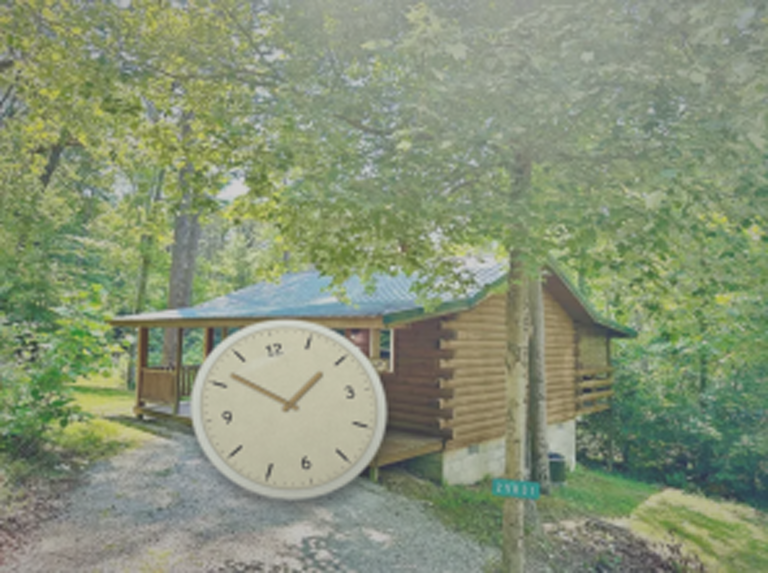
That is 1:52
